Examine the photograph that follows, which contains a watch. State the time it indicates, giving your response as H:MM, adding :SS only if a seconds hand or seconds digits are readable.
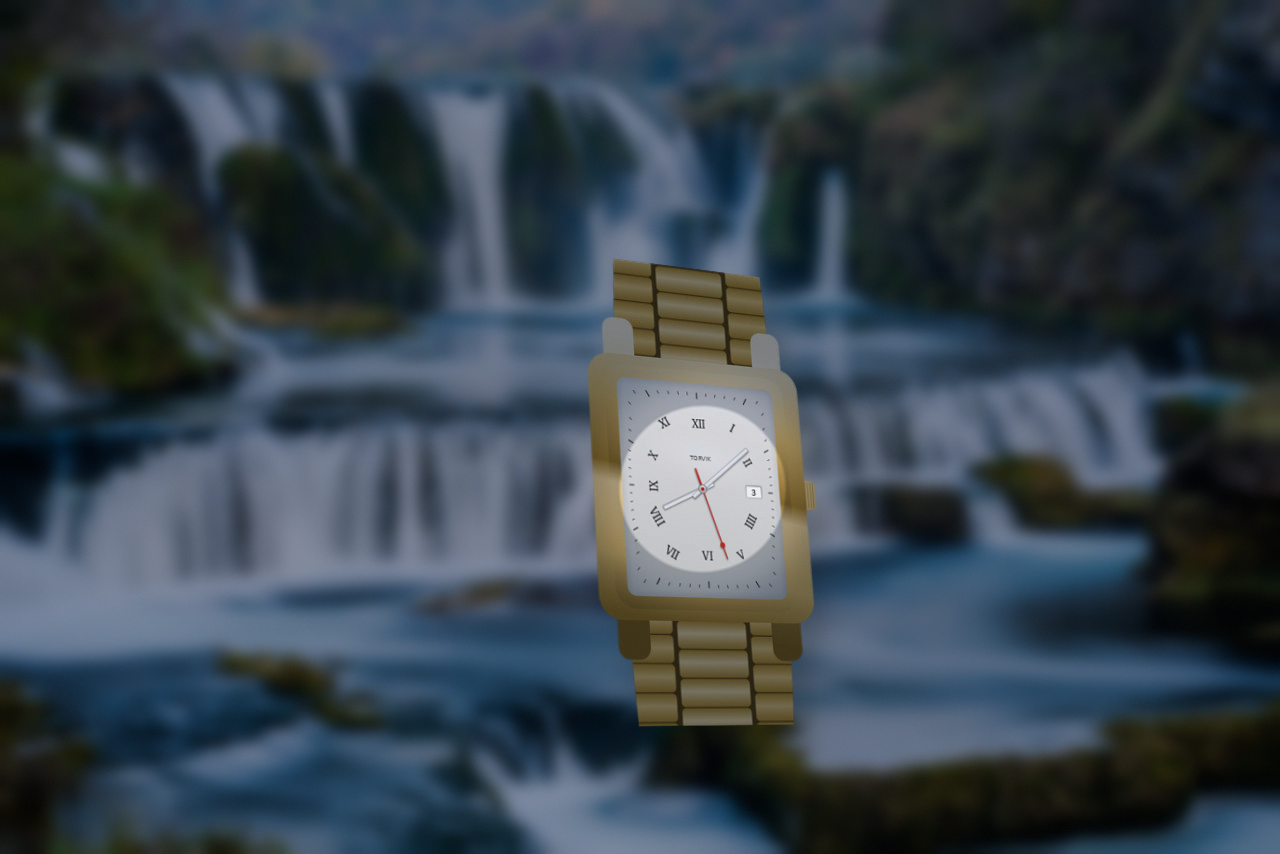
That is 8:08:27
